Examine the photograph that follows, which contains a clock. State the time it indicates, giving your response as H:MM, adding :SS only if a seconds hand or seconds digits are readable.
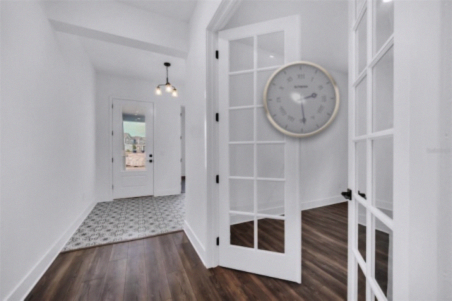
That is 2:29
